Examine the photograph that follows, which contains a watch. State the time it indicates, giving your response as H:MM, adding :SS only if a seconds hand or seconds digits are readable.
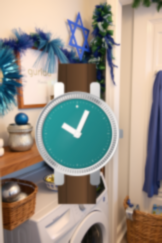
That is 10:04
